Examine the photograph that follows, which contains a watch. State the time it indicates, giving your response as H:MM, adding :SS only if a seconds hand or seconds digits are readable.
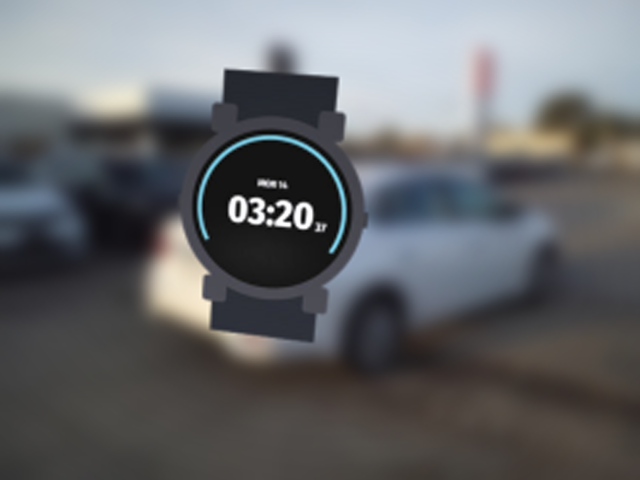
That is 3:20
